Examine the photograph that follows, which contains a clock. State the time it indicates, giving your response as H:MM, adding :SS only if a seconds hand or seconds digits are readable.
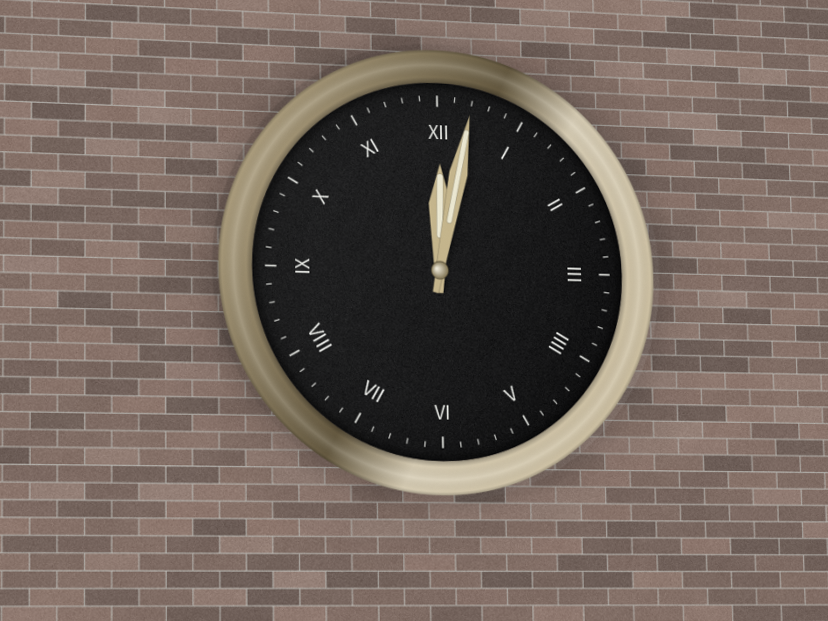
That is 12:02
